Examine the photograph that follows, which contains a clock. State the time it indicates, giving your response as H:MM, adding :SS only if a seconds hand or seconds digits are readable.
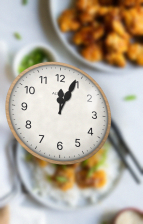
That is 12:04
